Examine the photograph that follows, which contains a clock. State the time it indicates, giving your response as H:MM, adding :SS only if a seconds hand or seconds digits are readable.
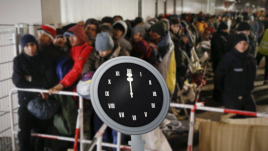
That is 12:00
